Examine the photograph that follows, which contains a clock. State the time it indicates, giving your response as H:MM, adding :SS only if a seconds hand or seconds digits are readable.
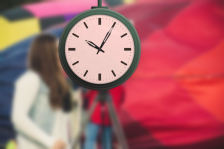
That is 10:05
